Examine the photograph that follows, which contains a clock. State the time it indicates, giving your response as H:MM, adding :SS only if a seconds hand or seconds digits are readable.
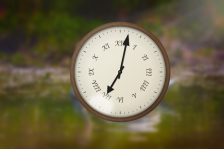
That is 7:02
